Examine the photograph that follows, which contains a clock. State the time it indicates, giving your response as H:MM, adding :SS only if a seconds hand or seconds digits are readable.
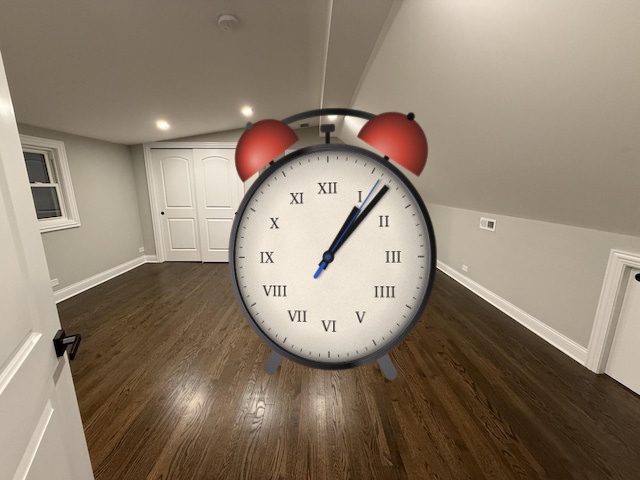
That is 1:07:06
